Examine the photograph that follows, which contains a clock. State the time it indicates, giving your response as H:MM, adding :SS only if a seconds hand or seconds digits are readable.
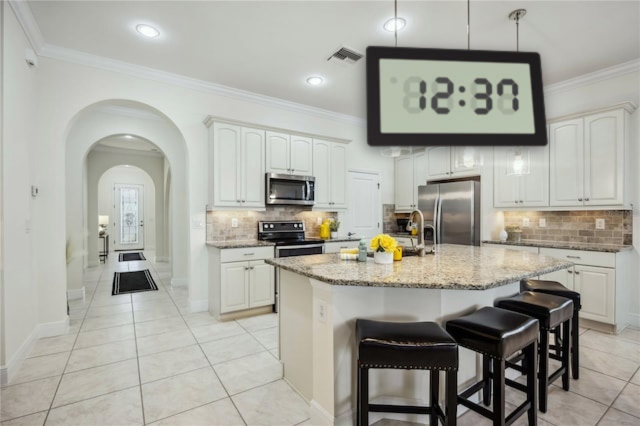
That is 12:37
